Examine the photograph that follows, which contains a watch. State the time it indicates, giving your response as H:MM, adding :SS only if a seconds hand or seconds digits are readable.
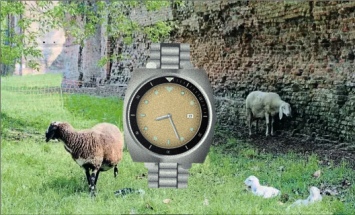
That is 8:26
